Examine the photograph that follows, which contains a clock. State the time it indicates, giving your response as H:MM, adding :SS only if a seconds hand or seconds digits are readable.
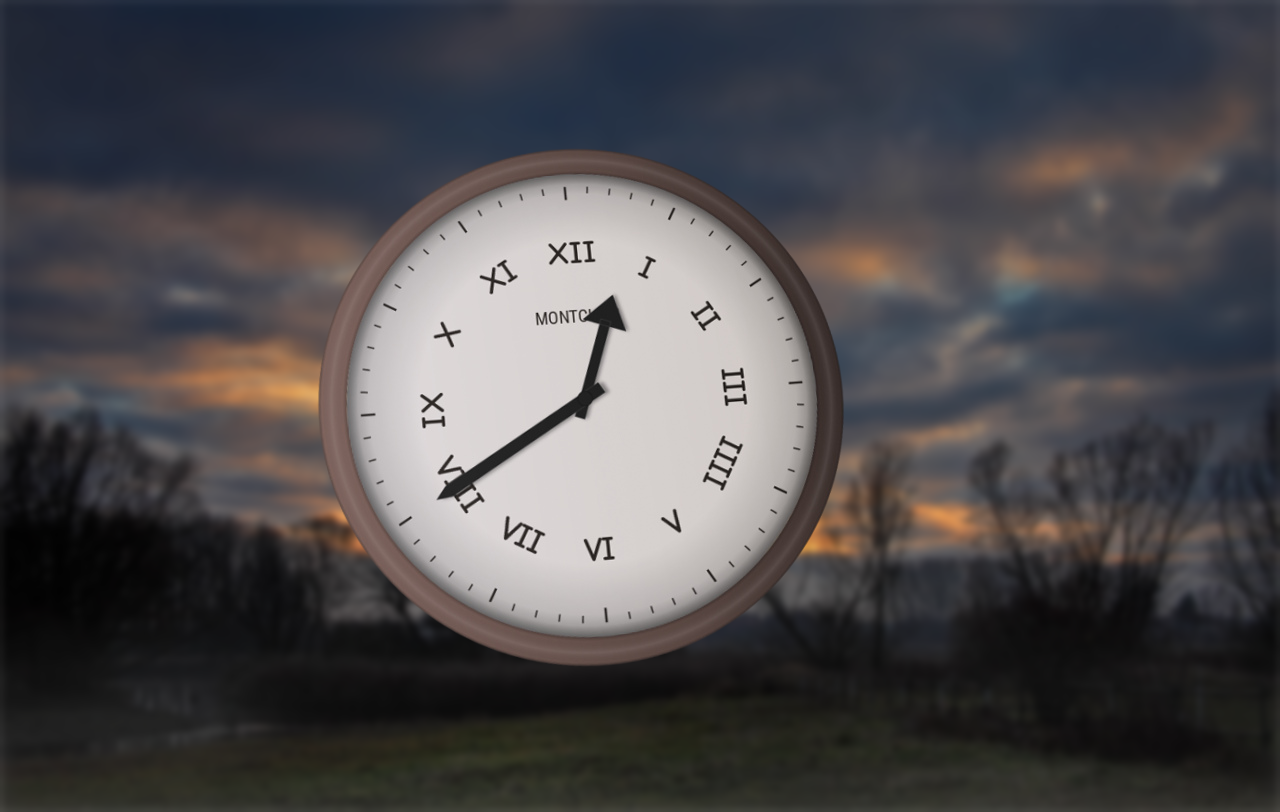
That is 12:40
